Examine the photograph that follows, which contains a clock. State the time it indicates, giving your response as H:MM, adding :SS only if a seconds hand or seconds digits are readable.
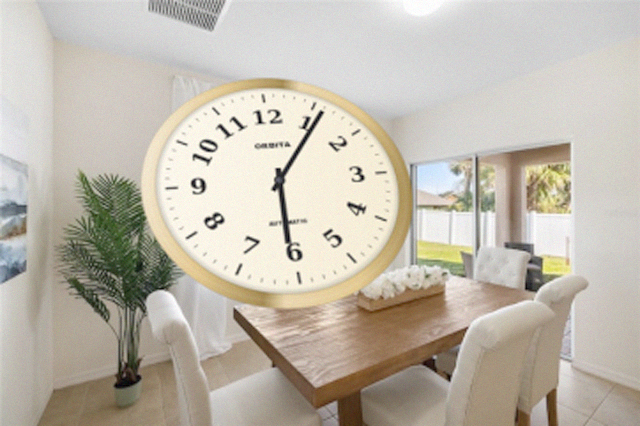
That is 6:06
